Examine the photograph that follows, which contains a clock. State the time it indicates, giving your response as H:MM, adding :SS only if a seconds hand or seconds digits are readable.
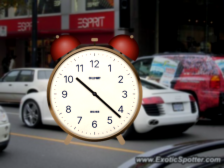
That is 10:22
